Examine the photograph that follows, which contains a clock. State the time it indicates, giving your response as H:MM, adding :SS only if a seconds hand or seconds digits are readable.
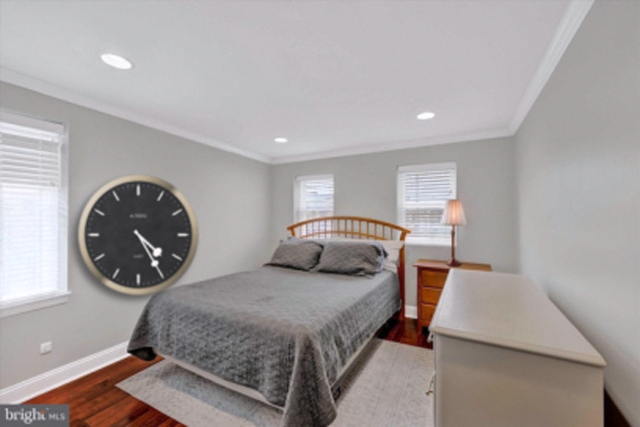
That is 4:25
